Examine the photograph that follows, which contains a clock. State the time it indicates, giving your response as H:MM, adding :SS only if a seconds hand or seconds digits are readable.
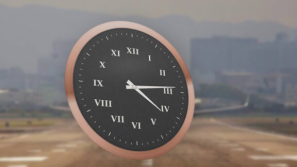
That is 4:14
